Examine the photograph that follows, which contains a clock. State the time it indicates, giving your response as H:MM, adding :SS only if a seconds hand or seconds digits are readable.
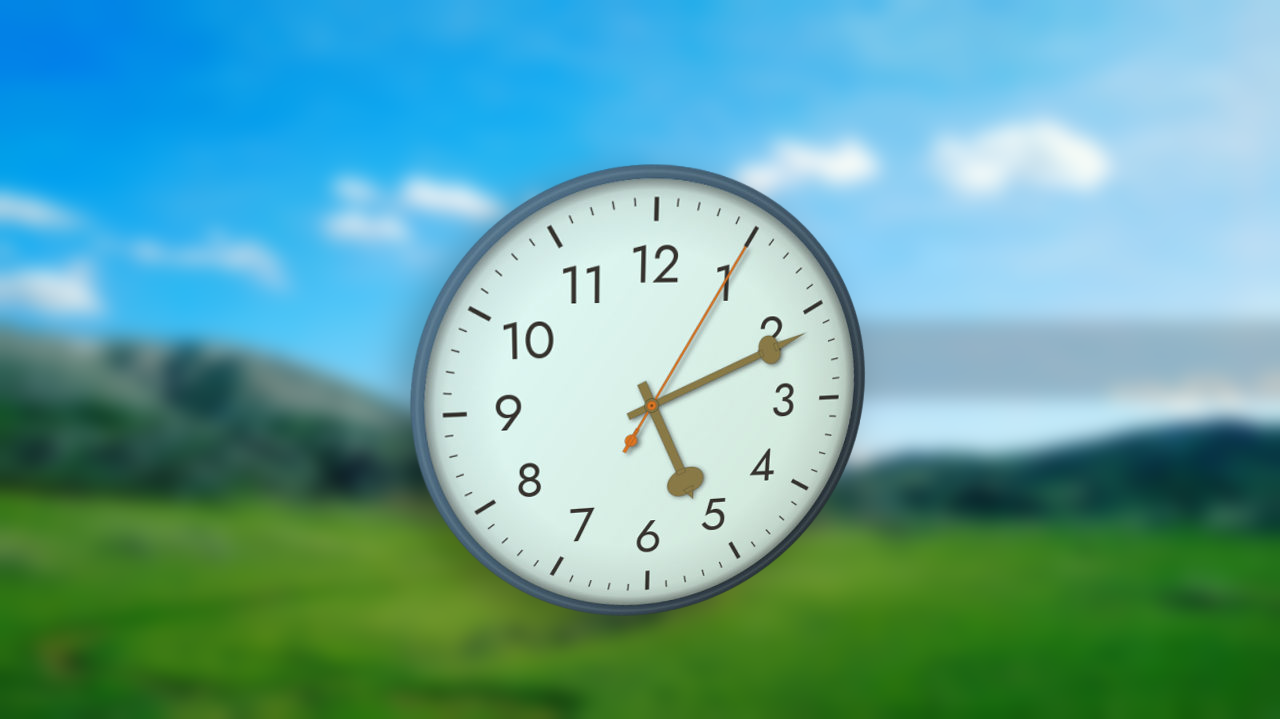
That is 5:11:05
